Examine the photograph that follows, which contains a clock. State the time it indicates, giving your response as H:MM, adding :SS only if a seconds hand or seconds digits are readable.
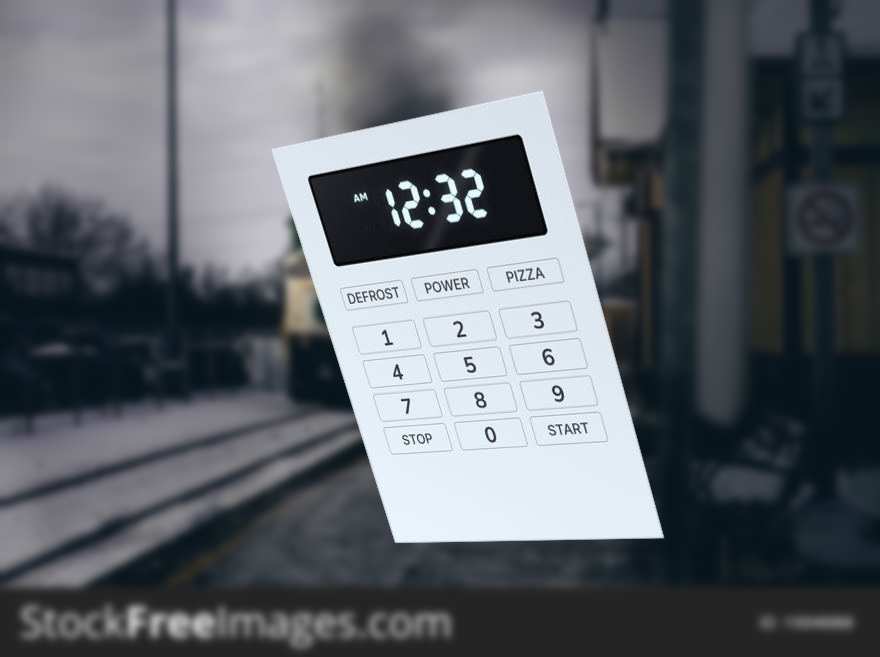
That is 12:32
